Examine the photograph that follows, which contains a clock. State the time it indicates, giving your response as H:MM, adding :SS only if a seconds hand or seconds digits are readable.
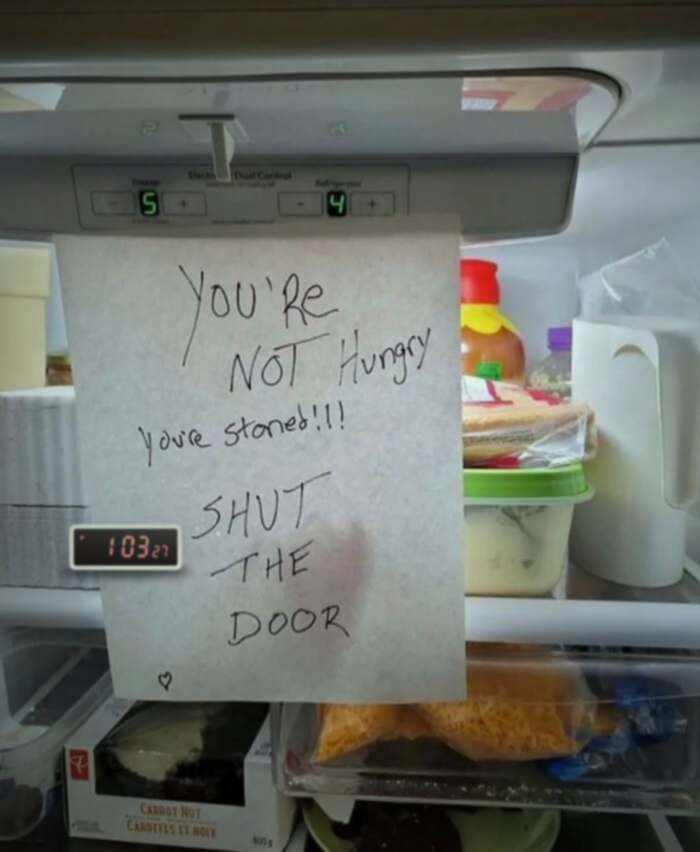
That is 1:03
